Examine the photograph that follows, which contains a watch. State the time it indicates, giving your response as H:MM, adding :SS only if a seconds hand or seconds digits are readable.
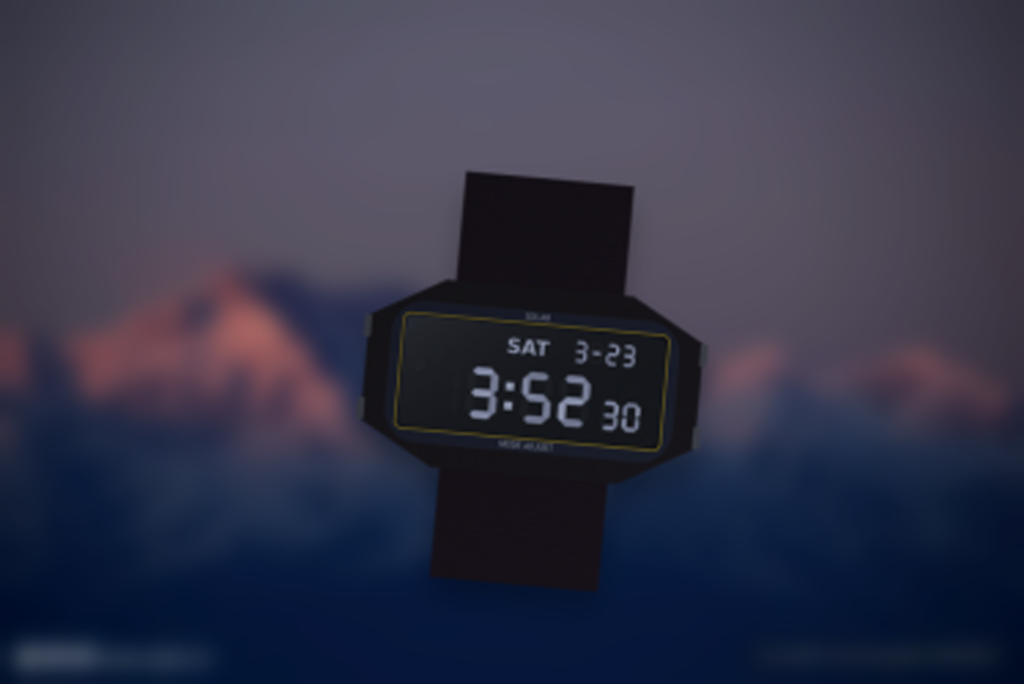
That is 3:52:30
